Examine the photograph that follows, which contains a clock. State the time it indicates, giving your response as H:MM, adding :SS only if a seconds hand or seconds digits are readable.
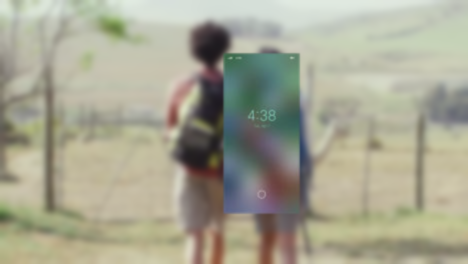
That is 4:38
